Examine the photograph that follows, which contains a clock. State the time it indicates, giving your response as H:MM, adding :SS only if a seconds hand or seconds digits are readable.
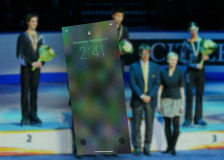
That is 2:41
